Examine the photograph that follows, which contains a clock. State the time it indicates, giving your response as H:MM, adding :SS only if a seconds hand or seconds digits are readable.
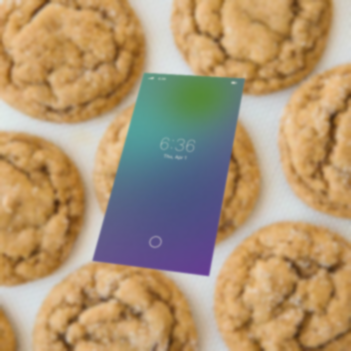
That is 6:36
